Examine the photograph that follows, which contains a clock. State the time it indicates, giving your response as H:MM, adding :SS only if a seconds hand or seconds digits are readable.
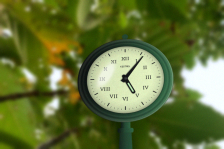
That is 5:06
